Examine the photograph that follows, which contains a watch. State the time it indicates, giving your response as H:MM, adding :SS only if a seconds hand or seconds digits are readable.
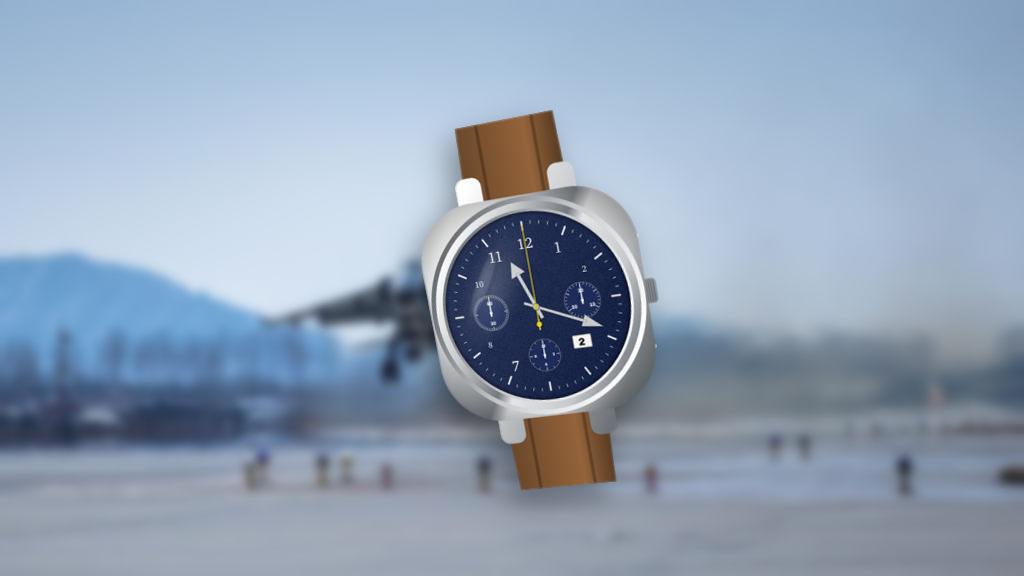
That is 11:19
